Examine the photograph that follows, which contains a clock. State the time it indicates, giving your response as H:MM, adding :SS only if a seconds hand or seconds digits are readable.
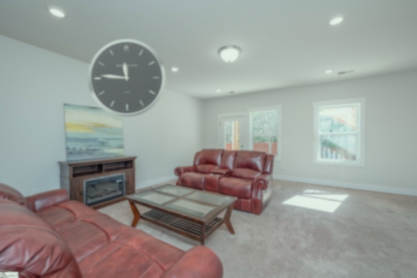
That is 11:46
